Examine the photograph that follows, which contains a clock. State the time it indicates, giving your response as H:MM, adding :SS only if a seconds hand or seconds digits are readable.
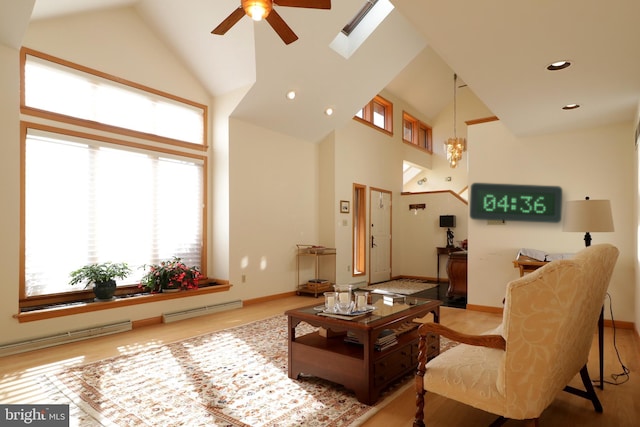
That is 4:36
